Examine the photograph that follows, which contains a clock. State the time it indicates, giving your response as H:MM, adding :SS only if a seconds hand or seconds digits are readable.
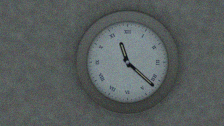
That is 11:22
